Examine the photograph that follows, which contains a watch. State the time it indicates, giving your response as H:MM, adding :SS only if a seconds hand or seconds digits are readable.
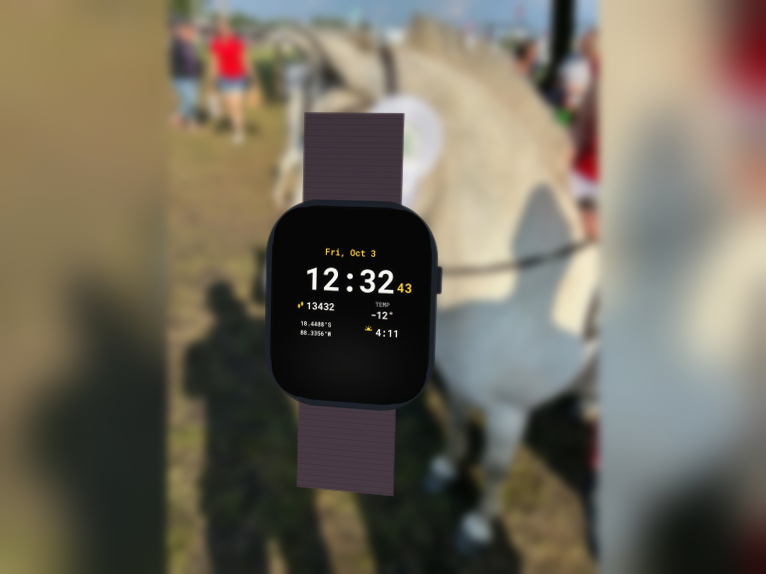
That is 12:32:43
